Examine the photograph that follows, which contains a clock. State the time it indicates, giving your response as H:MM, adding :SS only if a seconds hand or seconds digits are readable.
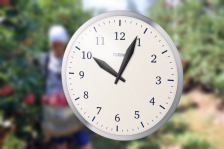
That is 10:04
